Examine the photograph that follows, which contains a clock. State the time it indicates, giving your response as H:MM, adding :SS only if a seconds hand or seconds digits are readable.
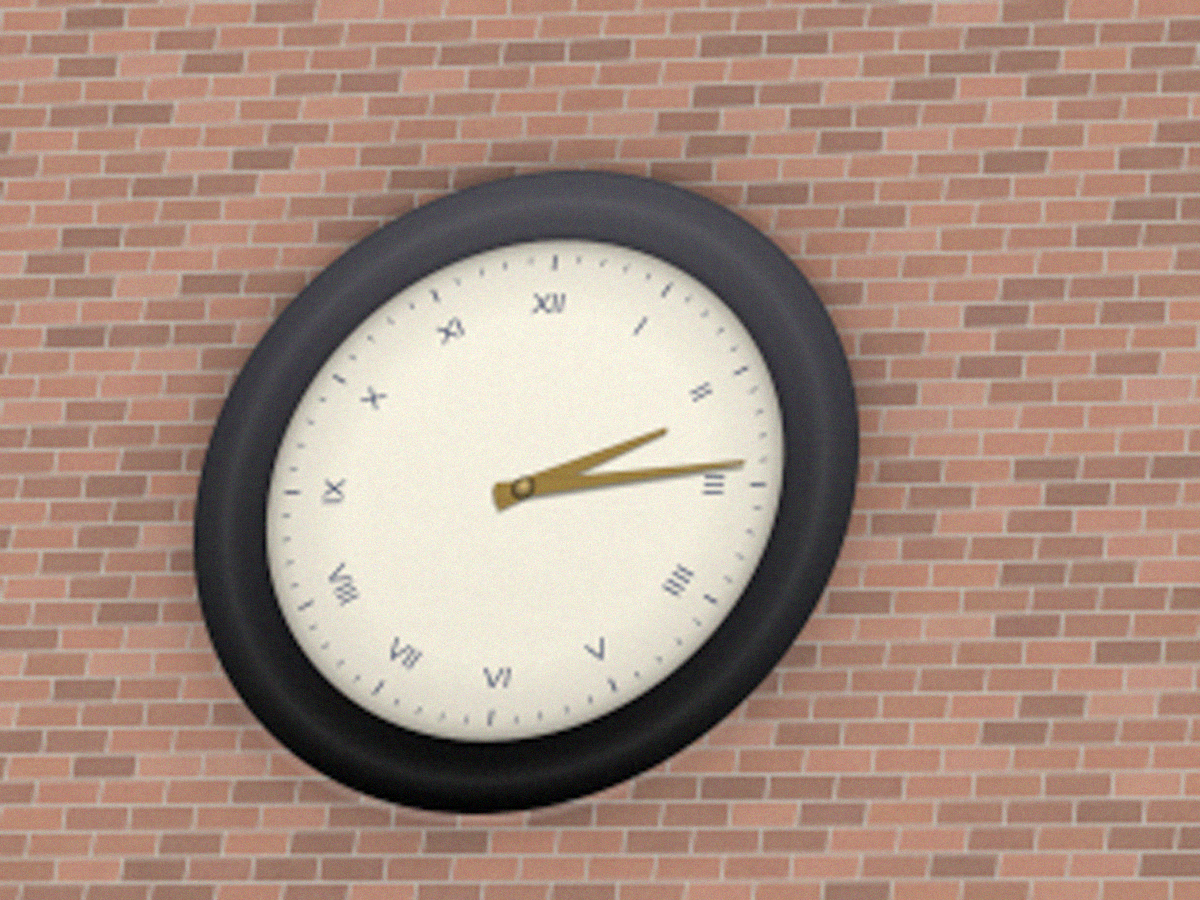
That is 2:14
